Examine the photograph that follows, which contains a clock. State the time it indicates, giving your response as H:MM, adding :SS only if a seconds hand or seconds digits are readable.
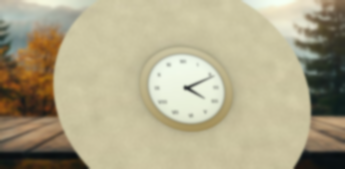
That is 4:11
